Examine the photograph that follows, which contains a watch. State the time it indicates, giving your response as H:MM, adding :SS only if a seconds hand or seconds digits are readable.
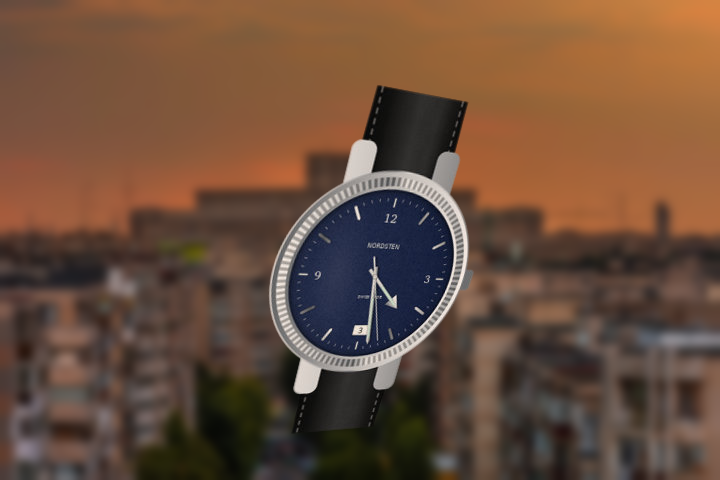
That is 4:28:27
